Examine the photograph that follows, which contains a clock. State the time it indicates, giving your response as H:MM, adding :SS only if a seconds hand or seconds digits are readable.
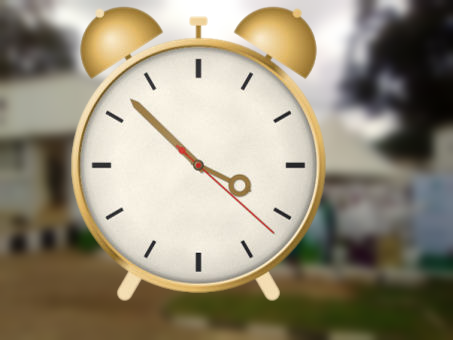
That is 3:52:22
